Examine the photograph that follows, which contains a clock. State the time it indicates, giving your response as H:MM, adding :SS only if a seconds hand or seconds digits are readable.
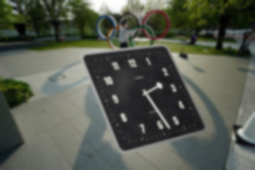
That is 2:28
